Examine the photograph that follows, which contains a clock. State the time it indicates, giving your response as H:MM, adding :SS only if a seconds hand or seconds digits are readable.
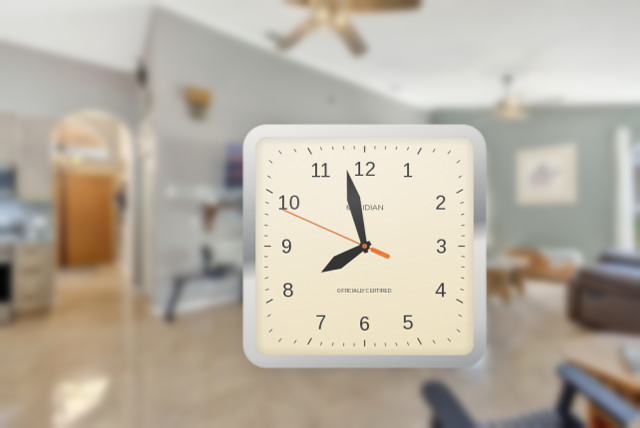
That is 7:57:49
